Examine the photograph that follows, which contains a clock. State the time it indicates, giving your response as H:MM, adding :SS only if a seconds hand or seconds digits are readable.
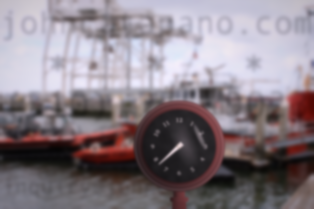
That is 7:38
